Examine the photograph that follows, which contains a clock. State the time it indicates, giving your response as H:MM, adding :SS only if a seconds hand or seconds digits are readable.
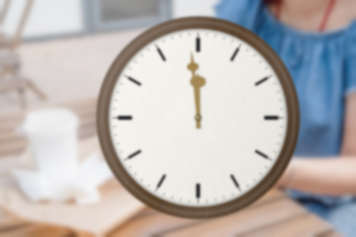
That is 11:59
